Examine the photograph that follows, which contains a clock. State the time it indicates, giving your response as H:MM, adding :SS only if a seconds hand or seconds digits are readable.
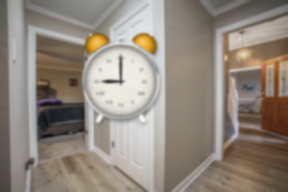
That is 9:00
